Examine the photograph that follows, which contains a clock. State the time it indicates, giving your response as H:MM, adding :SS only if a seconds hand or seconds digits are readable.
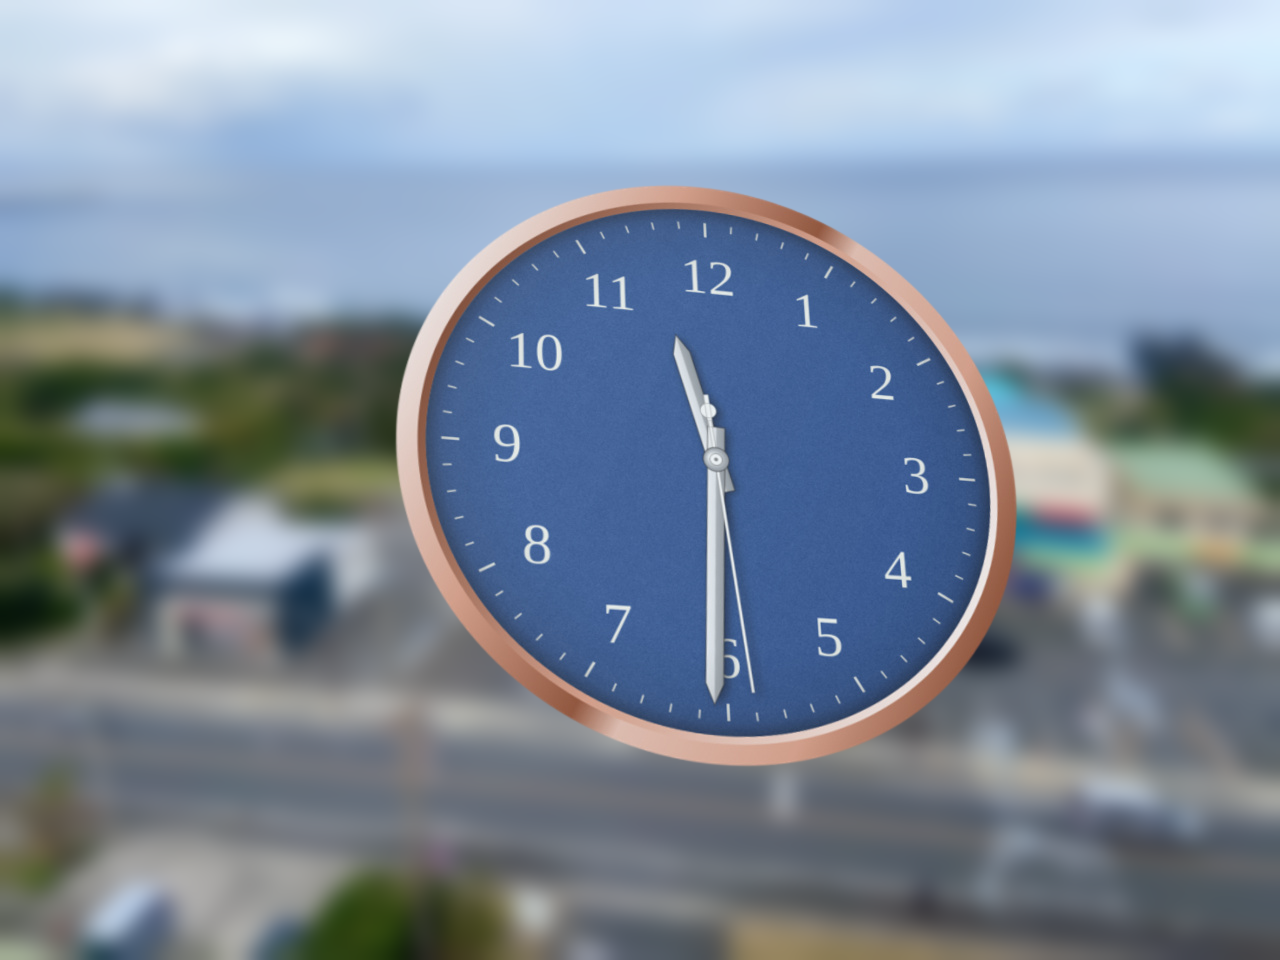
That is 11:30:29
